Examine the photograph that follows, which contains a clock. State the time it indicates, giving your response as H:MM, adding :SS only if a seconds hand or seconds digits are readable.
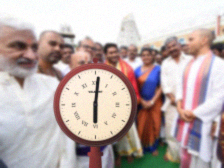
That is 6:01
